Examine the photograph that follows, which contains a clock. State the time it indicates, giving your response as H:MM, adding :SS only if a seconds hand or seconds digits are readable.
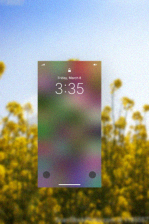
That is 3:35
